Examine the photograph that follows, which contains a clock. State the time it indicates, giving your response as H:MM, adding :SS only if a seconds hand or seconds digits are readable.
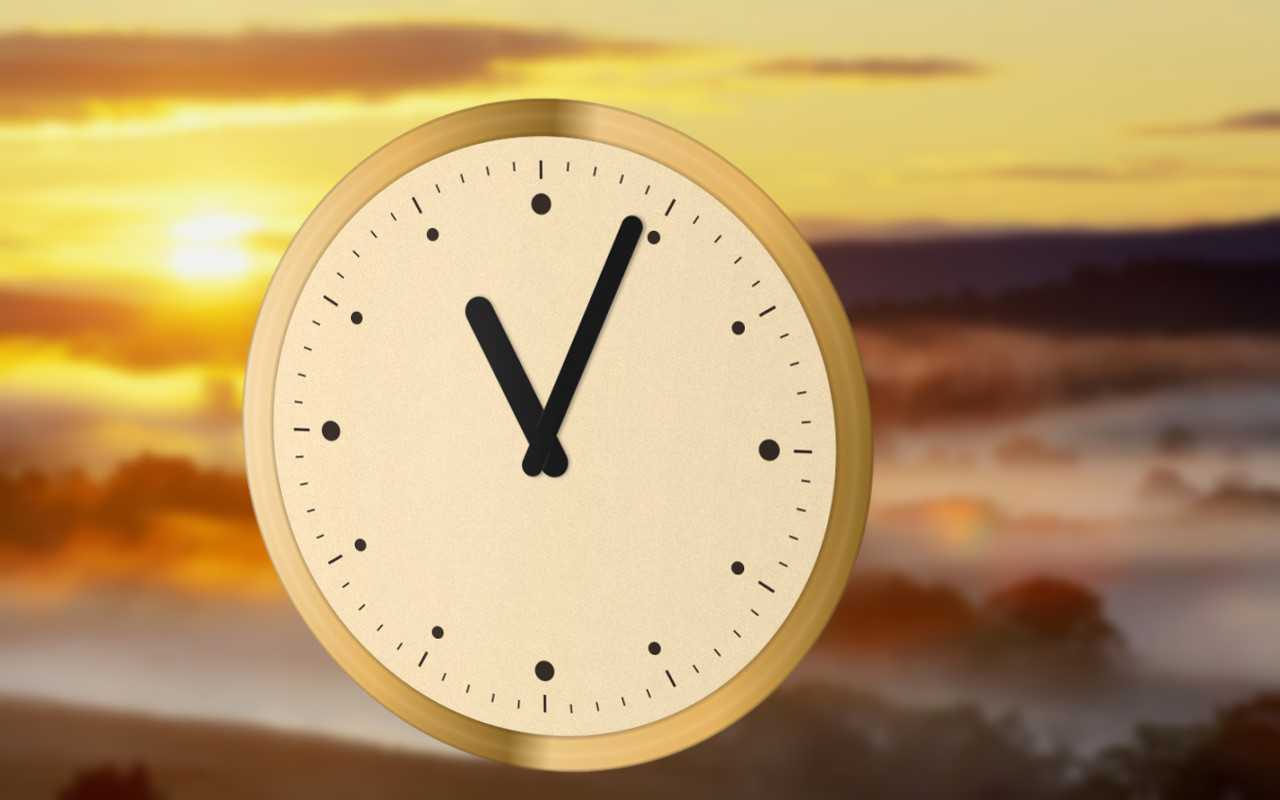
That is 11:04
